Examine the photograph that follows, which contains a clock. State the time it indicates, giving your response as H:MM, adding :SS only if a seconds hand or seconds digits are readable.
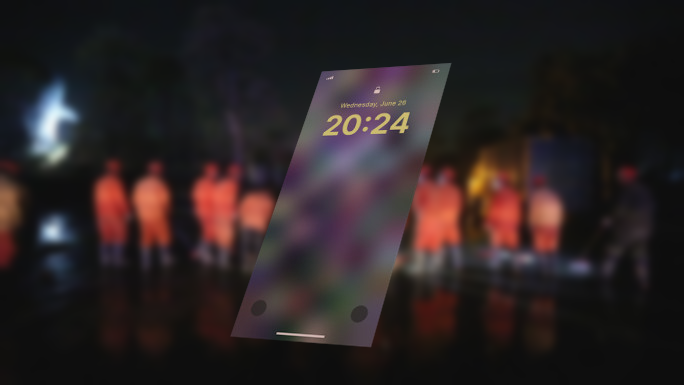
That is 20:24
